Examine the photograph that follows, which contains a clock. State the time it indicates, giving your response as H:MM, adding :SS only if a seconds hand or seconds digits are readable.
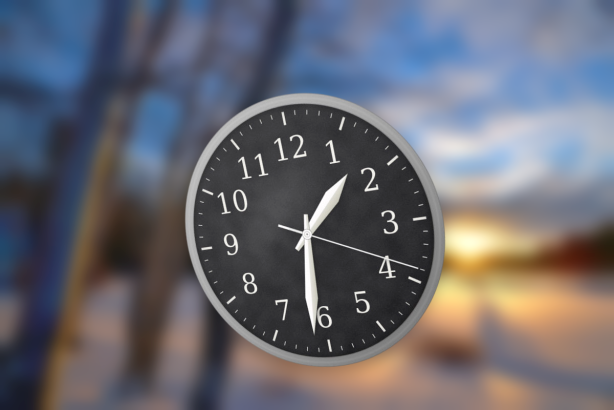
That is 1:31:19
